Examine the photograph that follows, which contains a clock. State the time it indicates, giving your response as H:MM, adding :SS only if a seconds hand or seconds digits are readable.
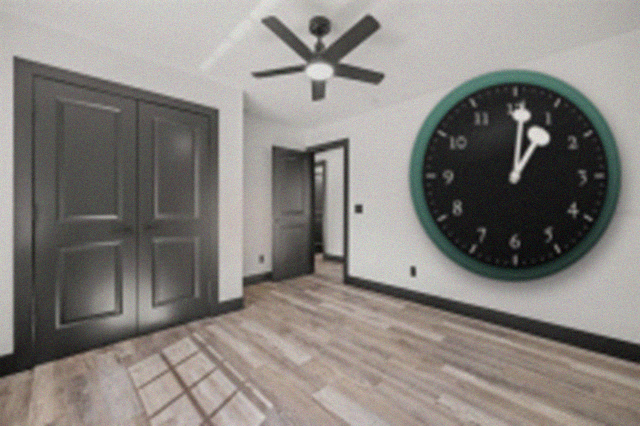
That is 1:01
